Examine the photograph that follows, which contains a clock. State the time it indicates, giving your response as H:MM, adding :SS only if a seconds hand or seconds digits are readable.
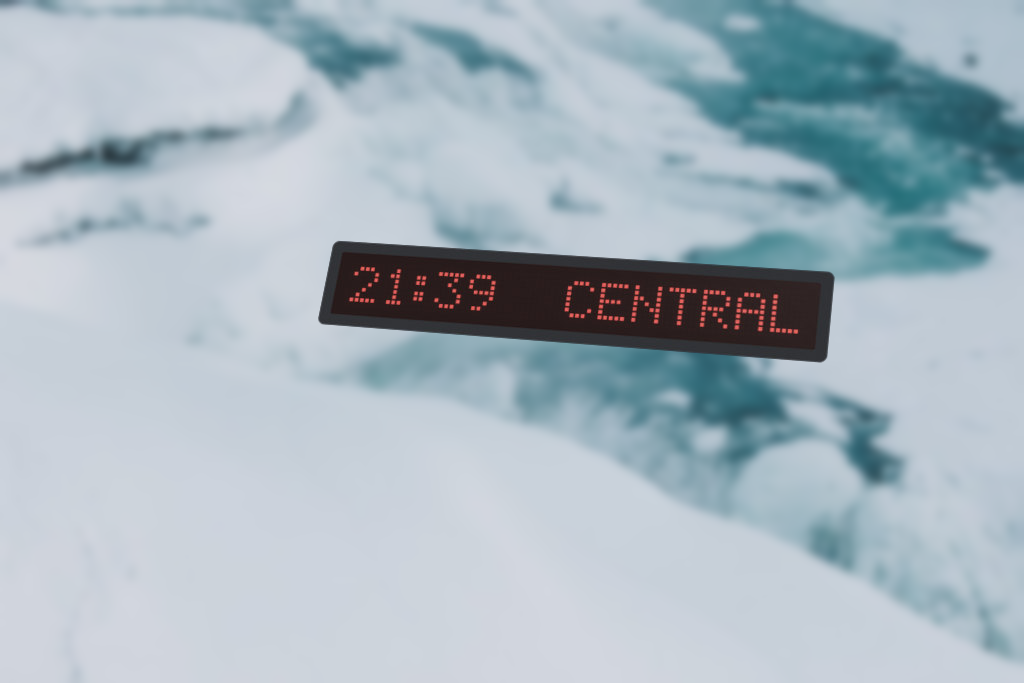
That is 21:39
